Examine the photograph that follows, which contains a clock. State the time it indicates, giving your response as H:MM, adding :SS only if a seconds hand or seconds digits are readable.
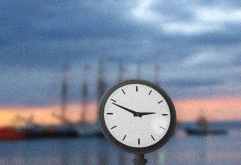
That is 2:49
